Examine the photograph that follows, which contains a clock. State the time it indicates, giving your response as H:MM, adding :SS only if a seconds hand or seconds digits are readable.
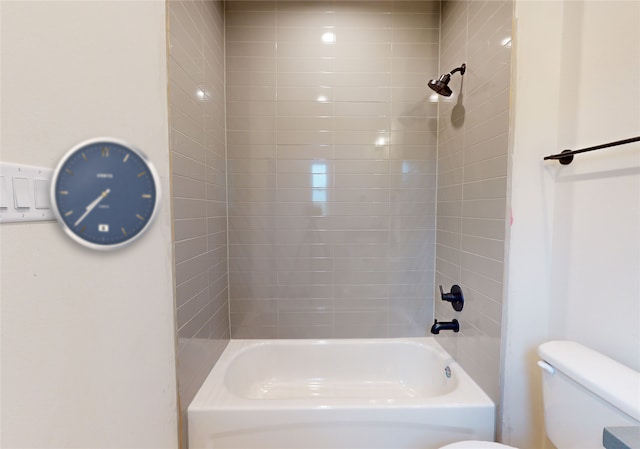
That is 7:37
